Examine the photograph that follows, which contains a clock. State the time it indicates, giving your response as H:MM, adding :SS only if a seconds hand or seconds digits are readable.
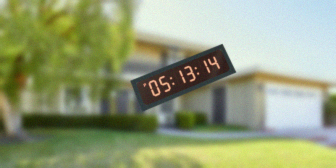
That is 5:13:14
